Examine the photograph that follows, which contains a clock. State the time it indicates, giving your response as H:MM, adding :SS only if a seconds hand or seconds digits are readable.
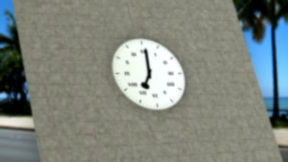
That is 7:01
